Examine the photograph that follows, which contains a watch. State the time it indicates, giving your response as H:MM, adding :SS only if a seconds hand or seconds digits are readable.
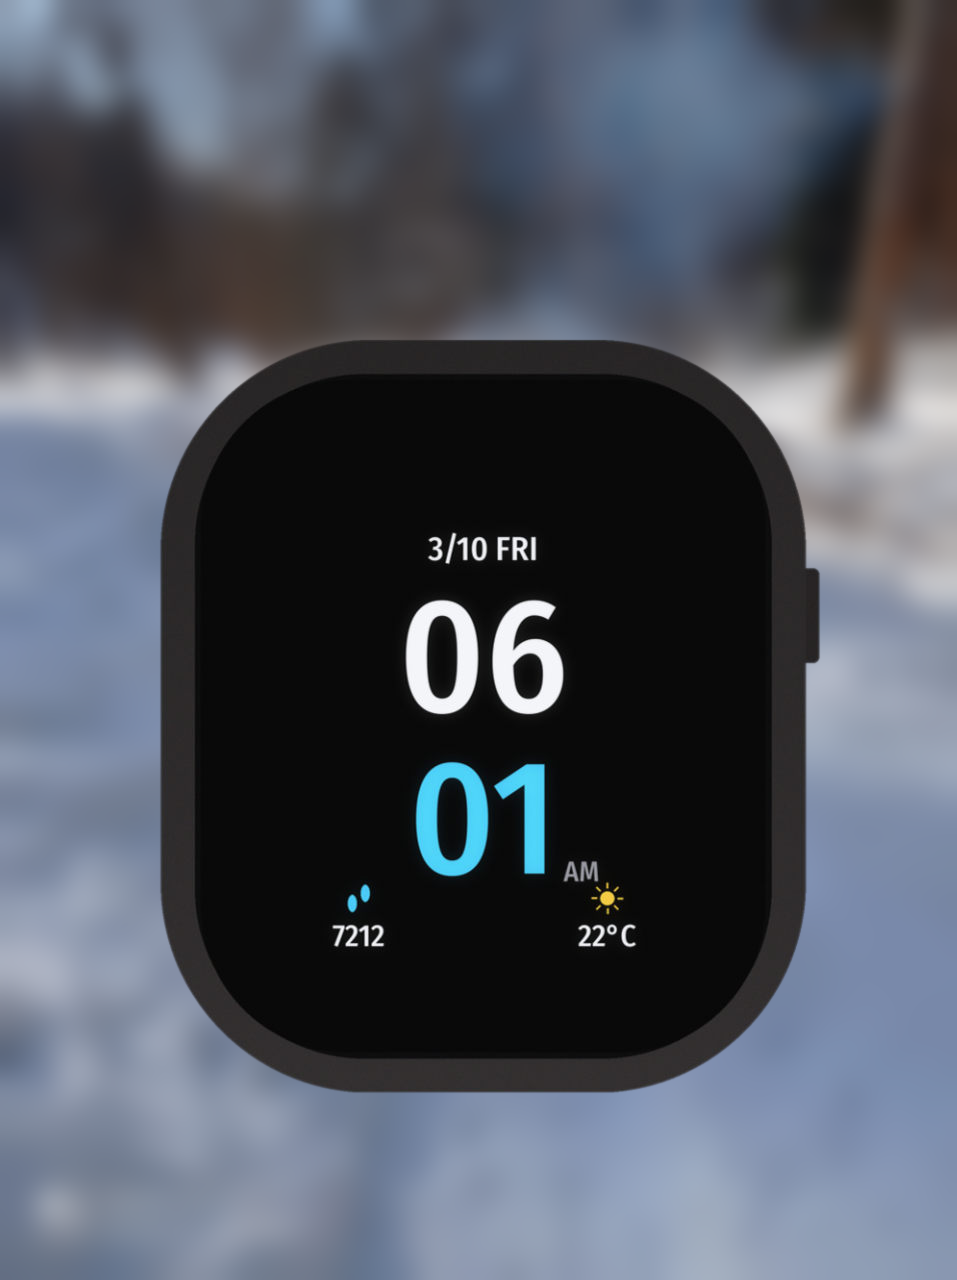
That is 6:01
